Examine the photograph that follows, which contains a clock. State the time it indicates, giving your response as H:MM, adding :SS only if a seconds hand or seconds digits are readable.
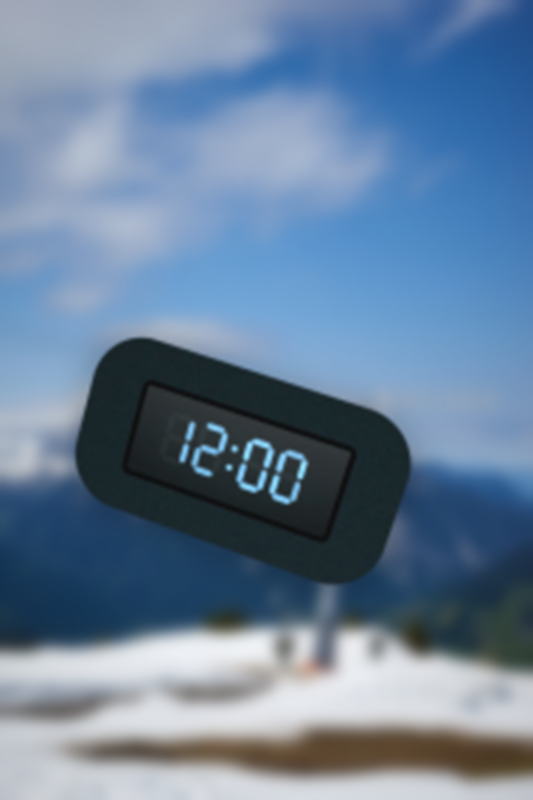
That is 12:00
